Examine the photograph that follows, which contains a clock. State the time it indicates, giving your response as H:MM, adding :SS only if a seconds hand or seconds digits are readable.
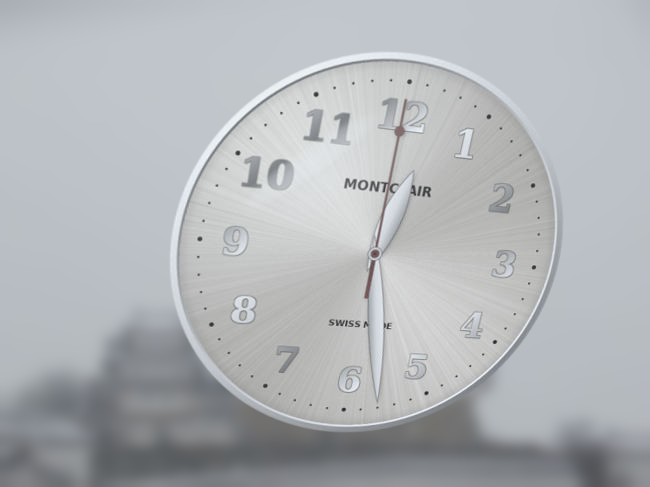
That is 12:28:00
